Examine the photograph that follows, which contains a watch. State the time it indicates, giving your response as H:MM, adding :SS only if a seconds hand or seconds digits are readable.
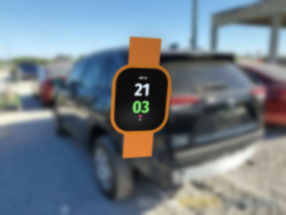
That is 21:03
